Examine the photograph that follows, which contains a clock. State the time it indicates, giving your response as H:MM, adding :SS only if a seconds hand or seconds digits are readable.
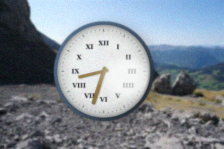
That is 8:33
